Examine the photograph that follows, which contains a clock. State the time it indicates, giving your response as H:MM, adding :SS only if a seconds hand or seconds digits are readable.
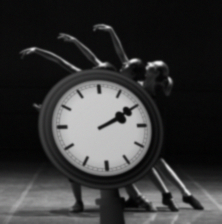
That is 2:10
